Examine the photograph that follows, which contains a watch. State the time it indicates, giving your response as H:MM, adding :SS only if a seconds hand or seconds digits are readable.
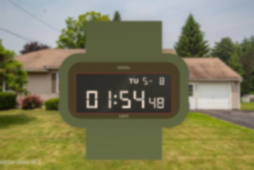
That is 1:54:48
